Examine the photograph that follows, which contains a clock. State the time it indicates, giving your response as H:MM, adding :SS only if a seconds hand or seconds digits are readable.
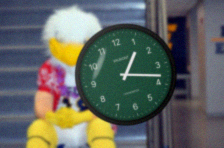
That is 1:18
